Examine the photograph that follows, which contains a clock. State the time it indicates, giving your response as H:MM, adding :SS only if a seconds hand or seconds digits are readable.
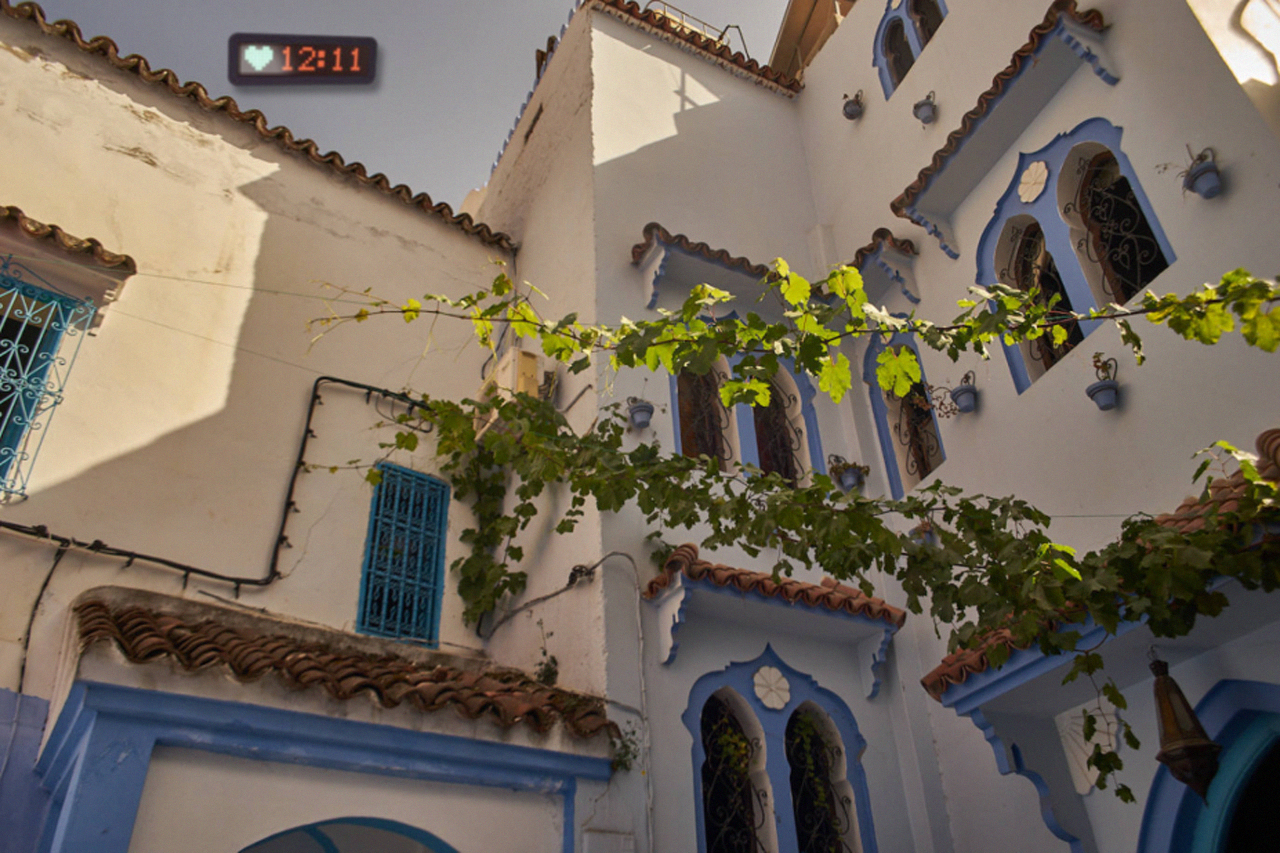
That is 12:11
